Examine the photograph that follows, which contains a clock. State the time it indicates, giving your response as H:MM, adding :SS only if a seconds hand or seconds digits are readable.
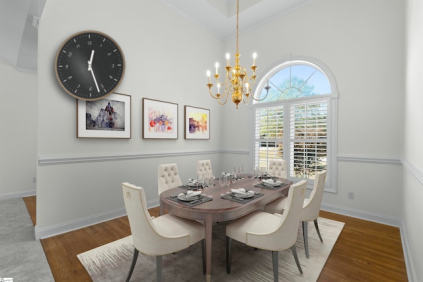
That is 12:27
